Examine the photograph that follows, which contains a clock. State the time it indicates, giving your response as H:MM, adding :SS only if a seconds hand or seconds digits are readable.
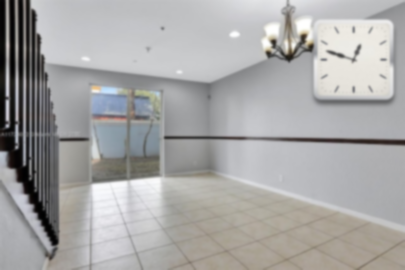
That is 12:48
